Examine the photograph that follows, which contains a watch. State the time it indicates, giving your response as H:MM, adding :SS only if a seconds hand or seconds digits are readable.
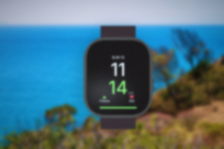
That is 11:14
